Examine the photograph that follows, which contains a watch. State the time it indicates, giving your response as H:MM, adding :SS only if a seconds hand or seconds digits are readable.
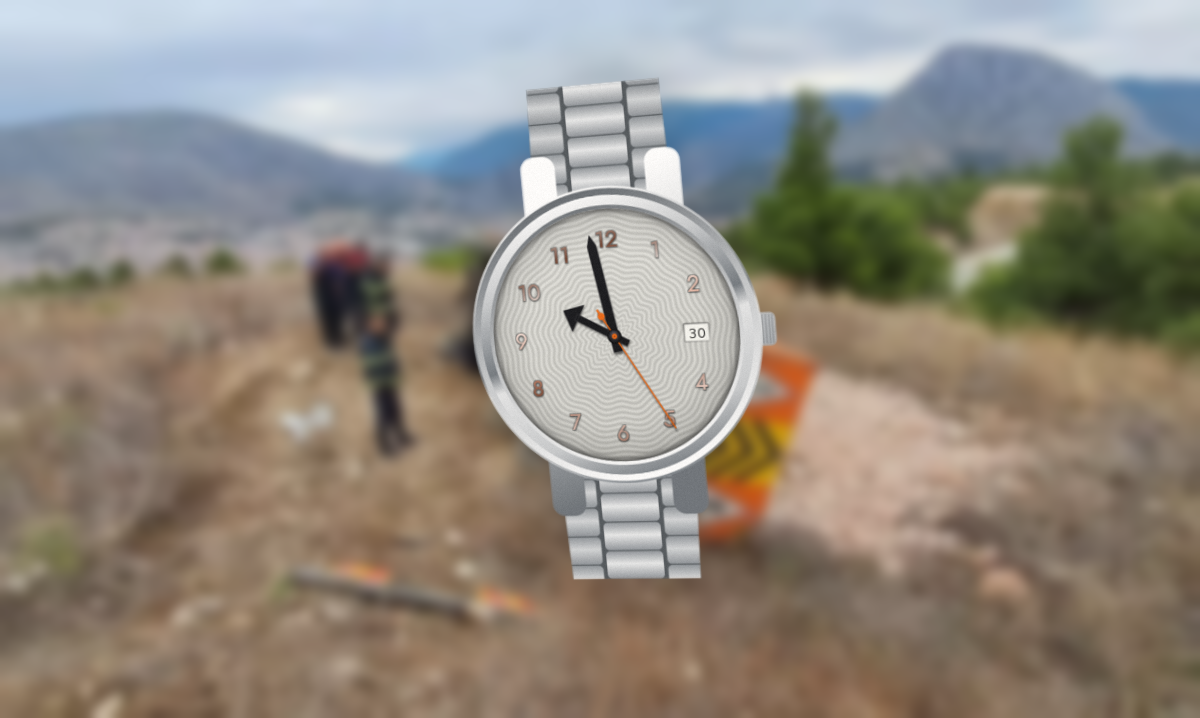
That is 9:58:25
